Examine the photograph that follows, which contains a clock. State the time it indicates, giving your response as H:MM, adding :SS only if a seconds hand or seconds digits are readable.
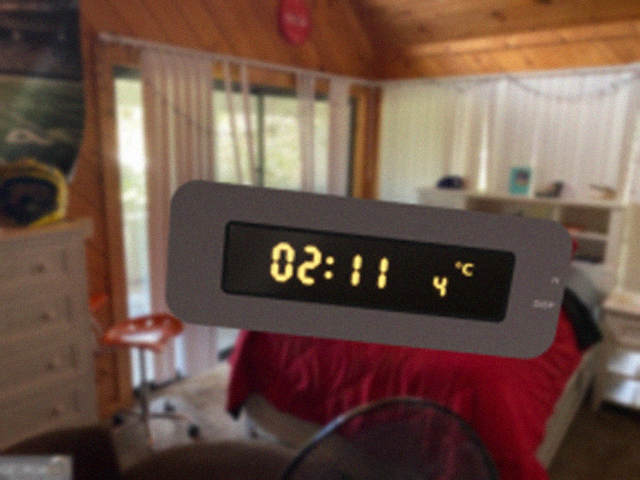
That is 2:11
